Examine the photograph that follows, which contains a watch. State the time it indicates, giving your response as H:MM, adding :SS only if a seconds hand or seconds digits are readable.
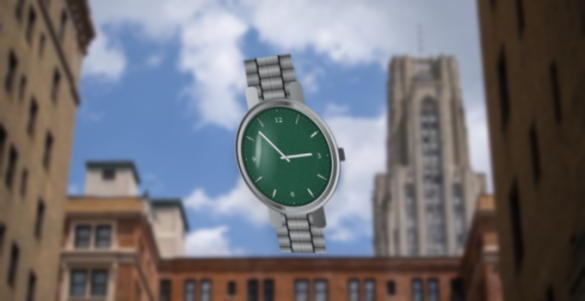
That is 2:53
